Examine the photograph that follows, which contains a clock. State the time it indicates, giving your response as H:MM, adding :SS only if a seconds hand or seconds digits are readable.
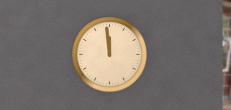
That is 11:59
